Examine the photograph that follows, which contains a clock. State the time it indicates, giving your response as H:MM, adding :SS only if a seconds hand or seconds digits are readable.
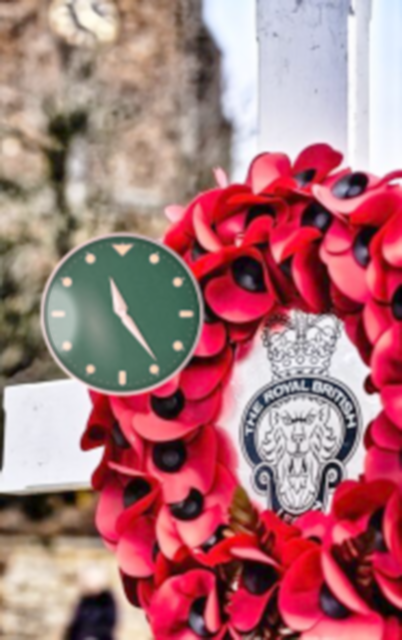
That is 11:24
